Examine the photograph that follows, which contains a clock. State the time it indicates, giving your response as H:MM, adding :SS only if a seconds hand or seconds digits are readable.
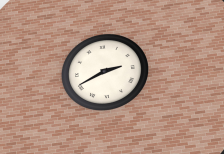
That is 2:41
